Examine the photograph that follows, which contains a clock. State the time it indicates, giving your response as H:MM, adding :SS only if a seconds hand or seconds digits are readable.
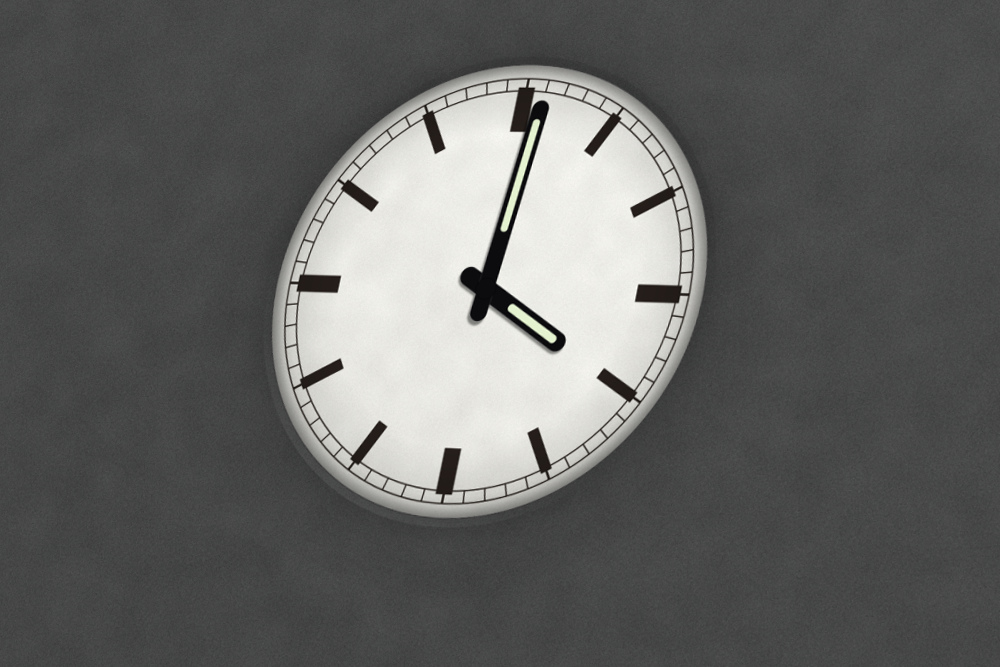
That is 4:01
